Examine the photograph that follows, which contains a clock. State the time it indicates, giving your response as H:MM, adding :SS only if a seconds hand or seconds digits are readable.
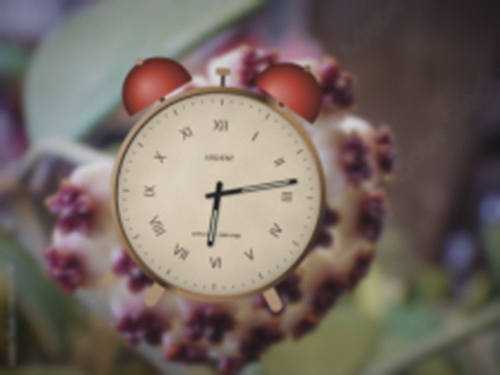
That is 6:13
